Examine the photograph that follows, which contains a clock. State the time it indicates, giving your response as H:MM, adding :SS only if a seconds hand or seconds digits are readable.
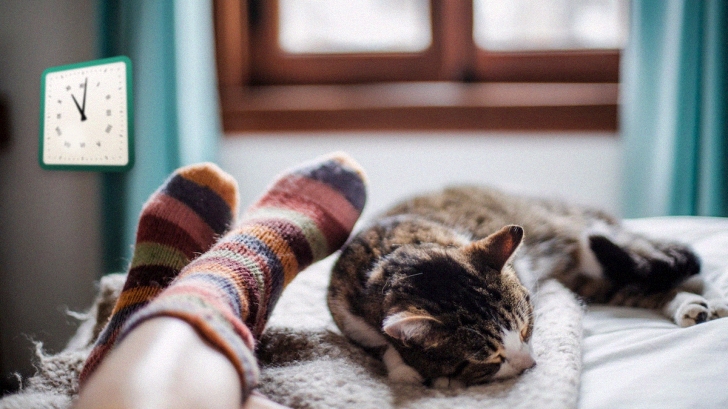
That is 11:01
